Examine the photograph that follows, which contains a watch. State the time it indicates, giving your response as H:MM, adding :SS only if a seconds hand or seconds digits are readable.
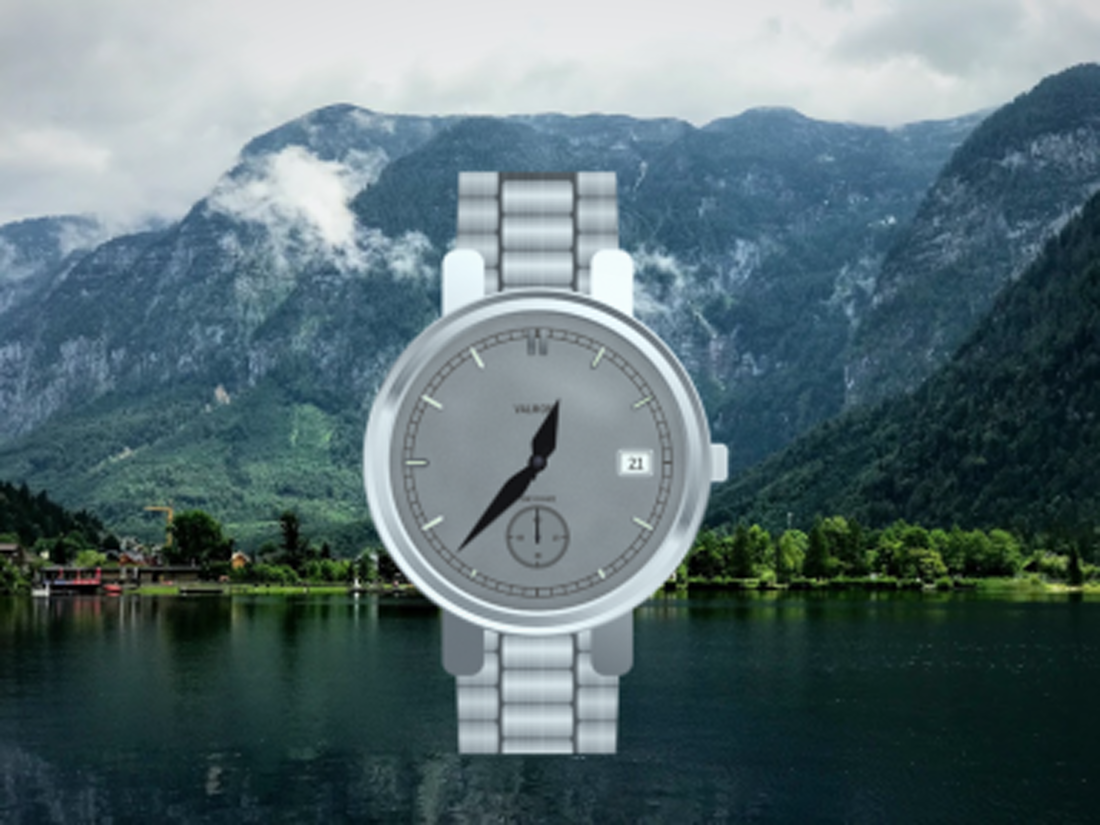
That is 12:37
